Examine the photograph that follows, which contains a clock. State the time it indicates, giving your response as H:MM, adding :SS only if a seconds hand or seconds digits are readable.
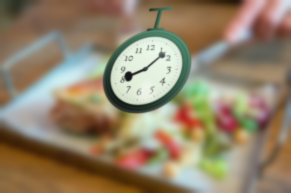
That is 8:07
